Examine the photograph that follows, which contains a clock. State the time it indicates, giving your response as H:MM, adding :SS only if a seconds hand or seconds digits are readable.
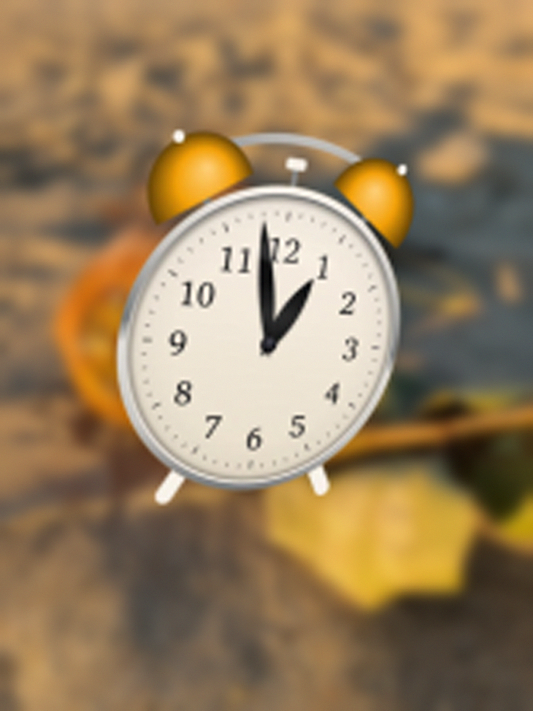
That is 12:58
